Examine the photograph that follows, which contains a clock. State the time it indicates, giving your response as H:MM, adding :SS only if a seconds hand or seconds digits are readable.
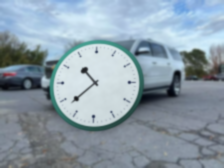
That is 10:38
